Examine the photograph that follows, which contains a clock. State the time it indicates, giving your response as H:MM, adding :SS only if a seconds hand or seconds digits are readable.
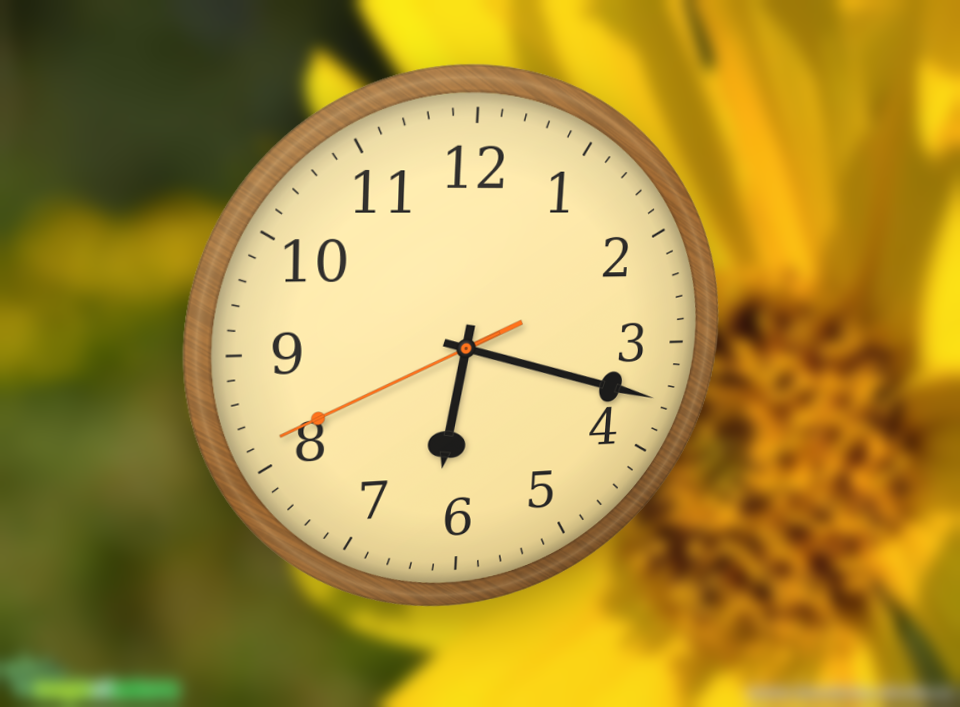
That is 6:17:41
